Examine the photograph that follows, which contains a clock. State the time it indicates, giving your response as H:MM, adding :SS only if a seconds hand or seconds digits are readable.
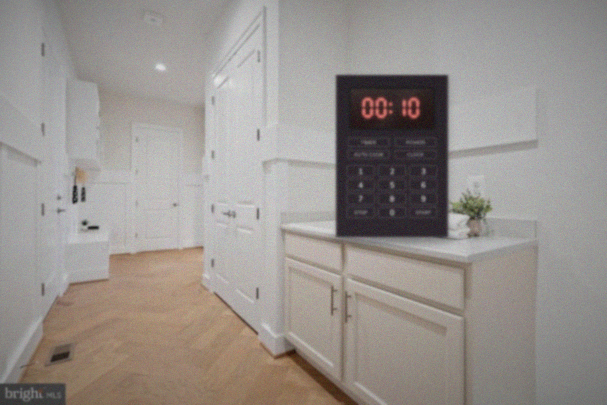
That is 0:10
